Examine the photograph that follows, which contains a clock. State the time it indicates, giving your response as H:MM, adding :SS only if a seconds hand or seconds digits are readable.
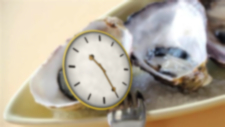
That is 10:25
